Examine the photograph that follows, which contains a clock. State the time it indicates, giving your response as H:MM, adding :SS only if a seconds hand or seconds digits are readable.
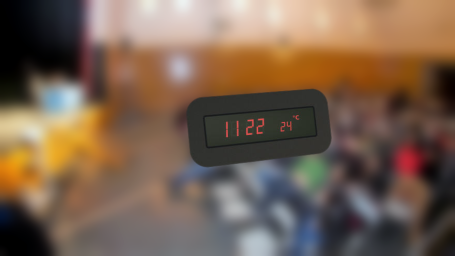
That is 11:22
